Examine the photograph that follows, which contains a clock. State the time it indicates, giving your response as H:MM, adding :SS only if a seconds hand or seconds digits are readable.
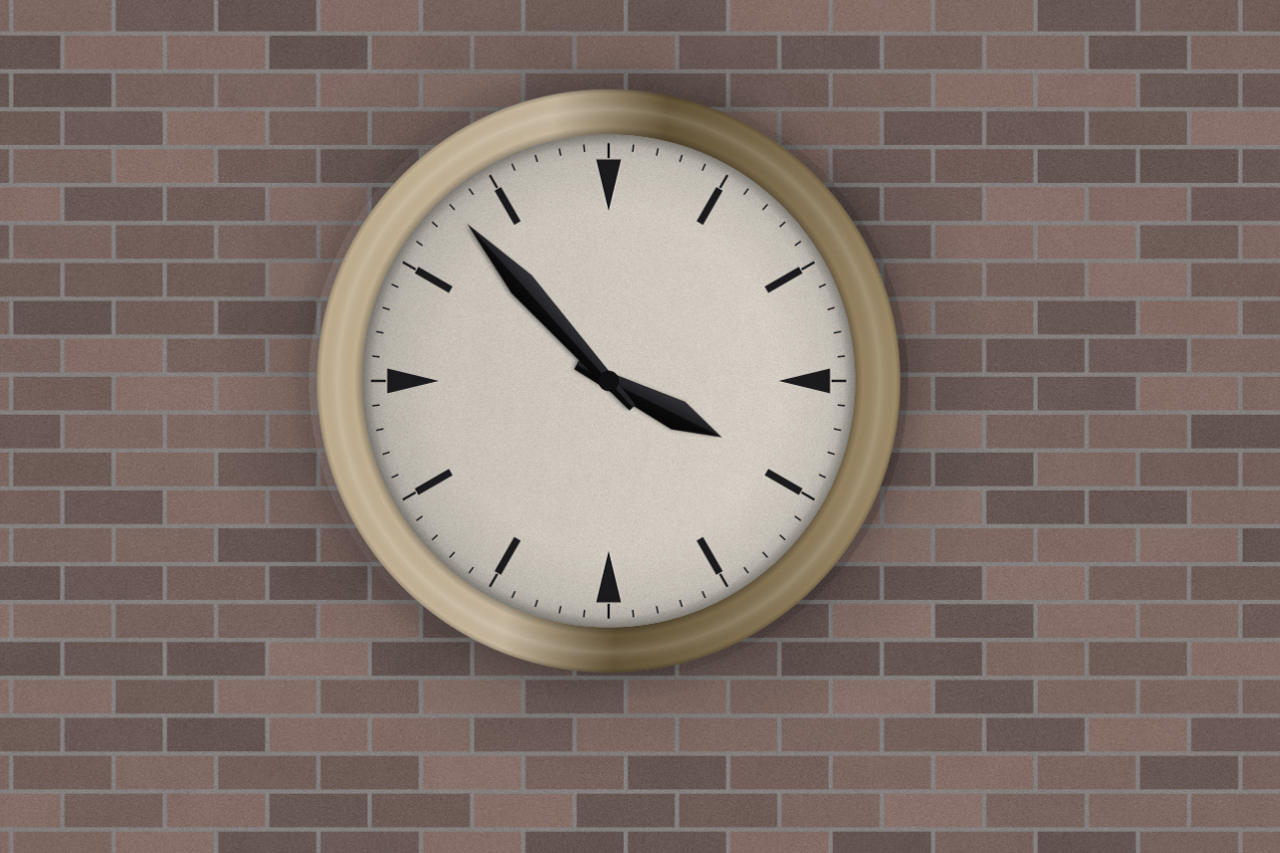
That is 3:53
